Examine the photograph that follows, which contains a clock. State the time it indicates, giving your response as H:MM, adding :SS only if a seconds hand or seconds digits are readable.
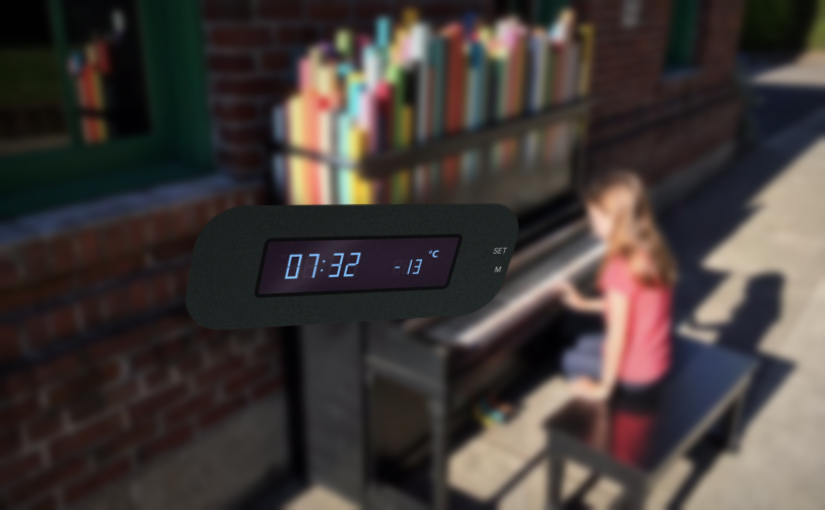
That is 7:32
